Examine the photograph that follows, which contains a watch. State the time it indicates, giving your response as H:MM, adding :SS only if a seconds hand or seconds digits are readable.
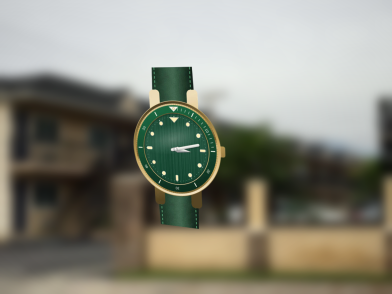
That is 3:13
